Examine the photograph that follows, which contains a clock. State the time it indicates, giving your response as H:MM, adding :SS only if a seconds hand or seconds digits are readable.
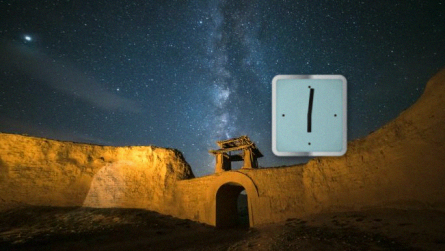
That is 6:01
